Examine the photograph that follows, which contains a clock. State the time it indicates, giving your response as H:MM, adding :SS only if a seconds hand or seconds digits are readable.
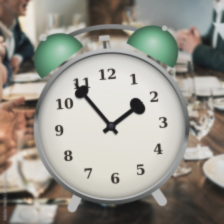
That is 1:54
